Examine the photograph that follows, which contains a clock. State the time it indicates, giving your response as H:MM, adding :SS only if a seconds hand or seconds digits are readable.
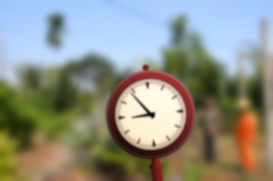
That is 8:54
